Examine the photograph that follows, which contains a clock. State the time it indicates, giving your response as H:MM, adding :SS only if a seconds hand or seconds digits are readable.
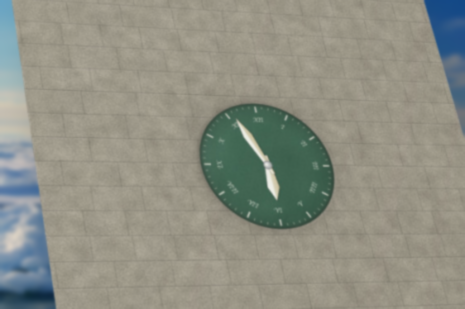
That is 5:56
